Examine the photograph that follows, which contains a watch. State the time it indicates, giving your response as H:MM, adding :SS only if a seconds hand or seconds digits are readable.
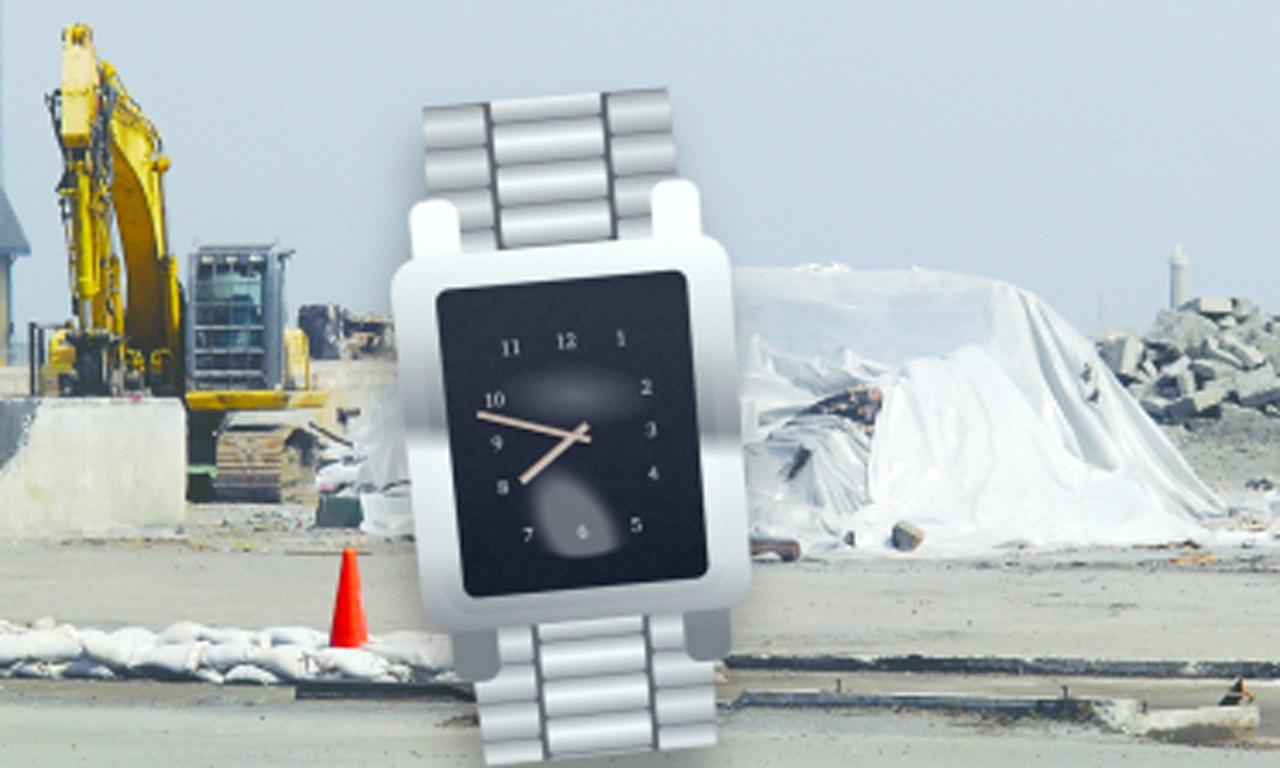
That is 7:48
